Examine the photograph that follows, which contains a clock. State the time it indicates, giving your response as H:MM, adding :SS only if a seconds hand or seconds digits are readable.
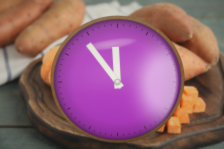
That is 11:54
